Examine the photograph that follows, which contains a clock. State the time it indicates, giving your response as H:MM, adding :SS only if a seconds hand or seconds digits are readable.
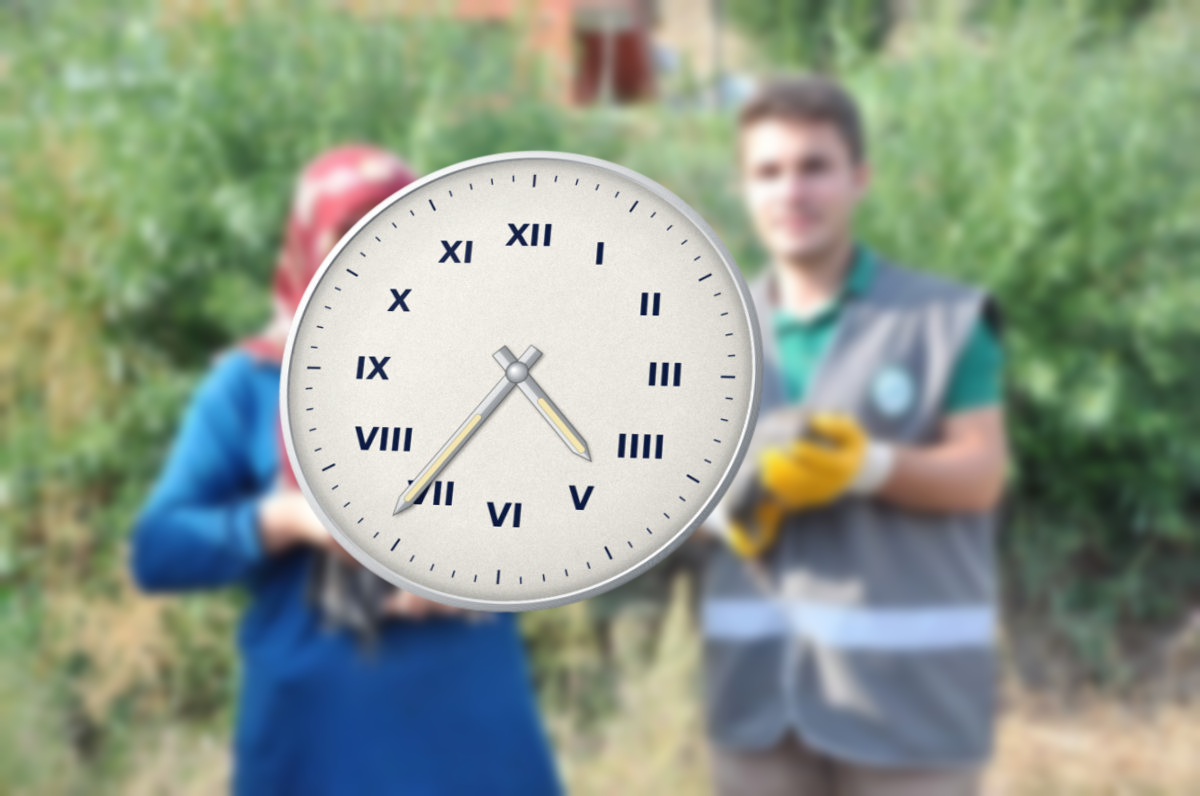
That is 4:36
